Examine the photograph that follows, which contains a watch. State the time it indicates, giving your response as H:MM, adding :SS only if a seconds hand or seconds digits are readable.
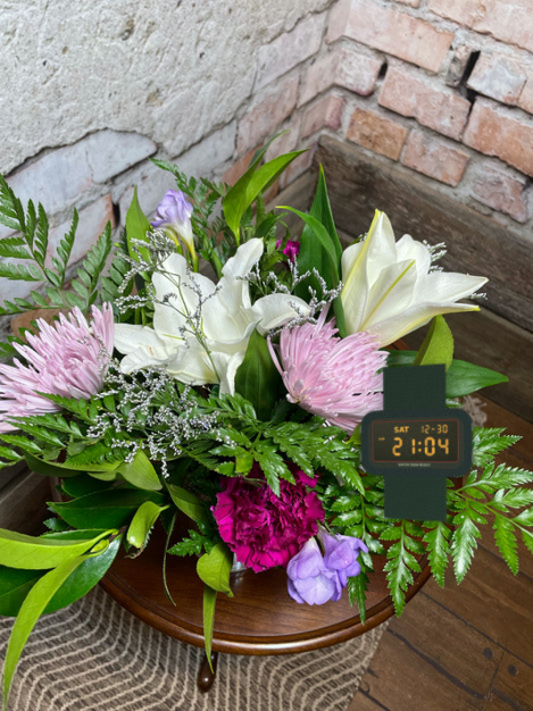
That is 21:04
